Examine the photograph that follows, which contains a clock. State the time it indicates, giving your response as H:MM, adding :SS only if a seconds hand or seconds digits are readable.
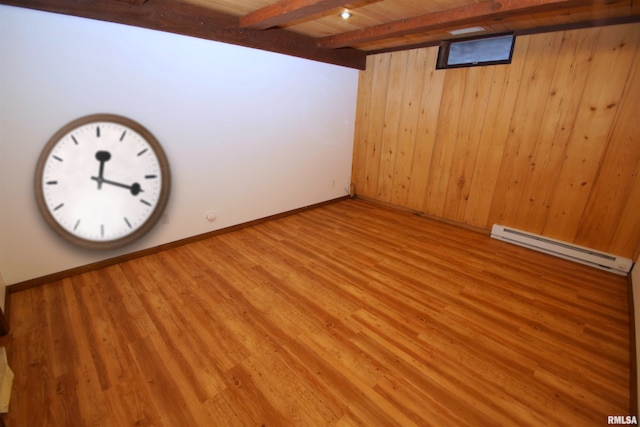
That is 12:18
